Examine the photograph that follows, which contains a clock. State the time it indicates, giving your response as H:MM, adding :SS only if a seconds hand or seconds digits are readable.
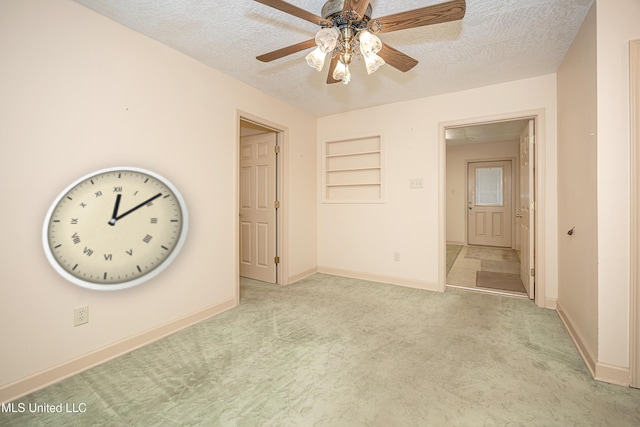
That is 12:09
